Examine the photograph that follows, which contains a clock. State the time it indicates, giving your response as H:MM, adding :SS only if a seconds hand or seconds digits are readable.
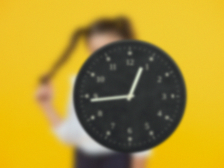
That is 12:44
